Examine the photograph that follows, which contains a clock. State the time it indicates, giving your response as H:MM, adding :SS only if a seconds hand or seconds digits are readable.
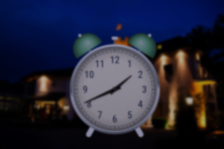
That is 1:41
